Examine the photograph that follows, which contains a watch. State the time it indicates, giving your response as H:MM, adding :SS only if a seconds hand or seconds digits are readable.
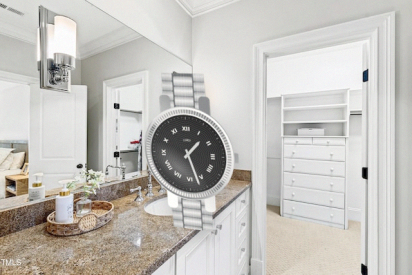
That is 1:27
